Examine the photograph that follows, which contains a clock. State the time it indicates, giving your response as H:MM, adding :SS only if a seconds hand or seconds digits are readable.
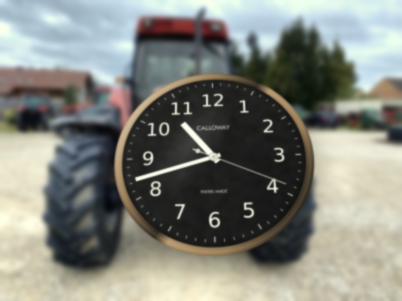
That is 10:42:19
